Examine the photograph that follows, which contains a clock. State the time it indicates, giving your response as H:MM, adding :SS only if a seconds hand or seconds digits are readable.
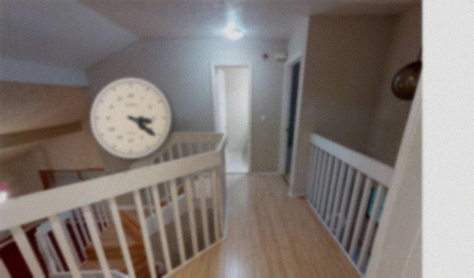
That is 3:21
